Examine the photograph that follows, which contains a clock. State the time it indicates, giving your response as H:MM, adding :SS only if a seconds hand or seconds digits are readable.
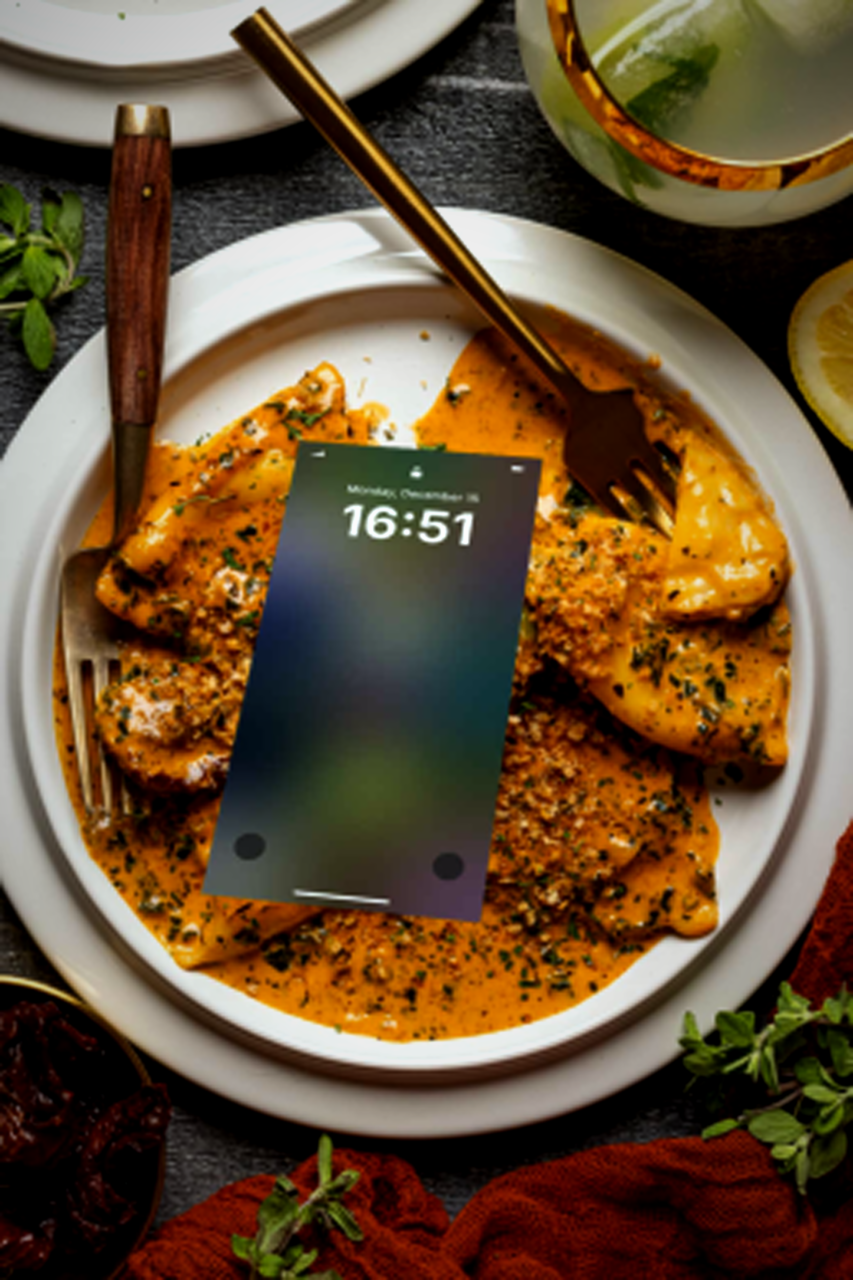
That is 16:51
